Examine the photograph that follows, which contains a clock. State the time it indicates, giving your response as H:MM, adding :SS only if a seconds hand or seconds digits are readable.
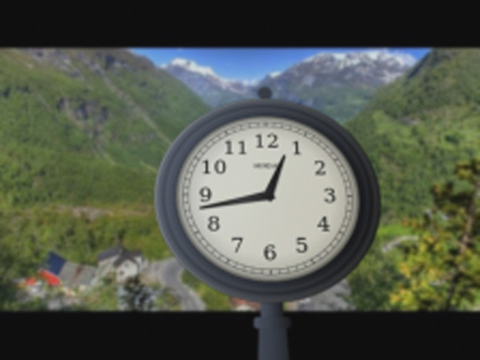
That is 12:43
